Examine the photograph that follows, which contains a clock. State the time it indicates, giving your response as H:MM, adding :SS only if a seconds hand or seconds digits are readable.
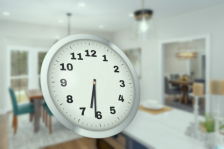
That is 6:31
